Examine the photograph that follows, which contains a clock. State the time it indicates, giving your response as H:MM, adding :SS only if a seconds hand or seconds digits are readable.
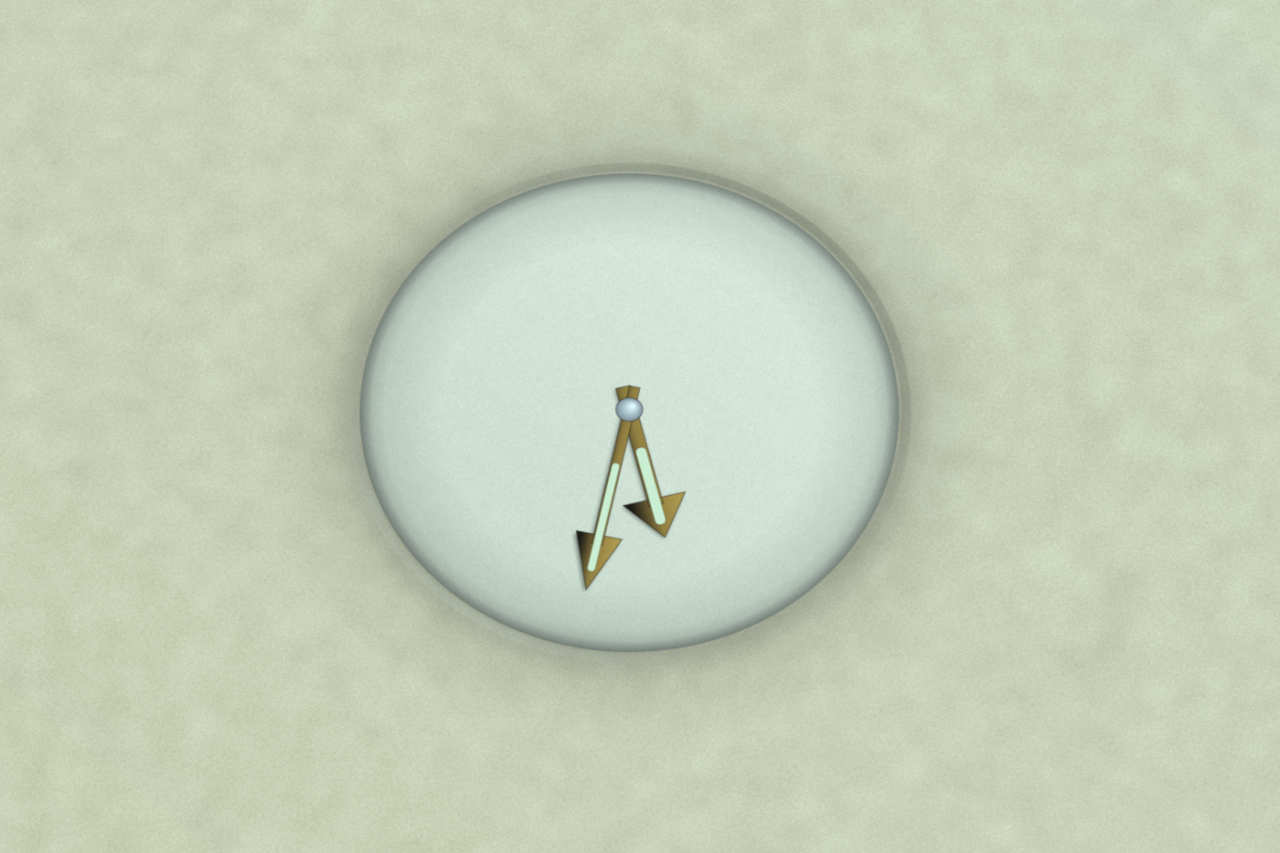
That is 5:32
